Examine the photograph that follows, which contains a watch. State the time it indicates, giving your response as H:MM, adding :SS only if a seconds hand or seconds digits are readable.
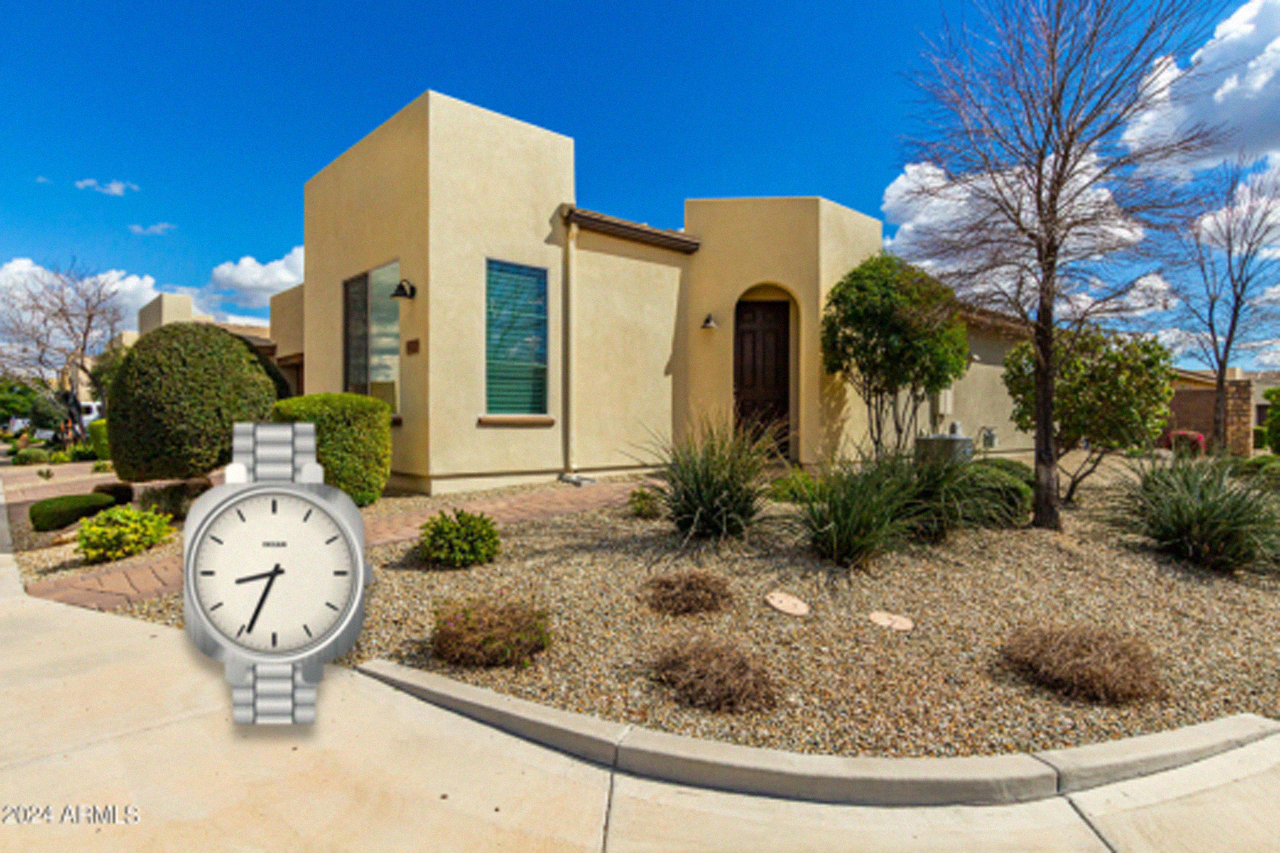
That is 8:34
